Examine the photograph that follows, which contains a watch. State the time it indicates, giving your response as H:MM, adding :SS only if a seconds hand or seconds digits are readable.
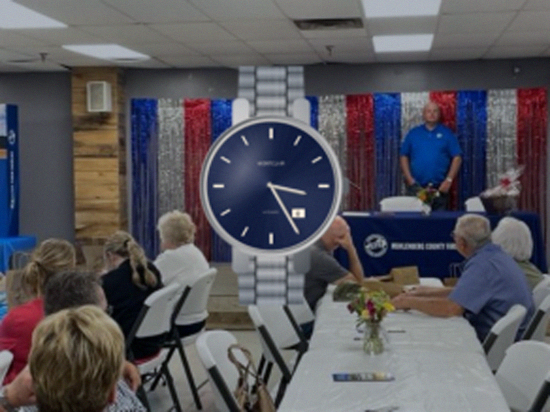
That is 3:25
